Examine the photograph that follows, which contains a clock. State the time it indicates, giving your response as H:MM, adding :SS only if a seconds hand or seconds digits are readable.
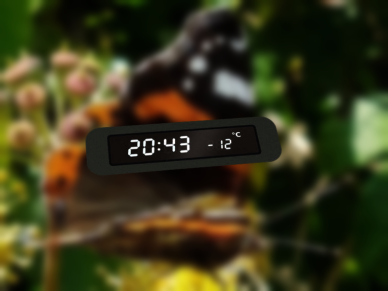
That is 20:43
